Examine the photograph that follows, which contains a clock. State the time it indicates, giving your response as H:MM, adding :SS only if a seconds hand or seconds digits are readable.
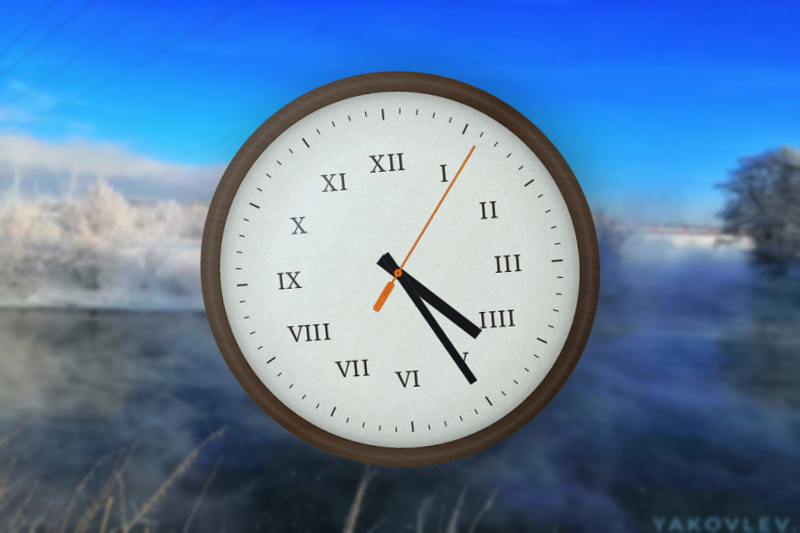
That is 4:25:06
